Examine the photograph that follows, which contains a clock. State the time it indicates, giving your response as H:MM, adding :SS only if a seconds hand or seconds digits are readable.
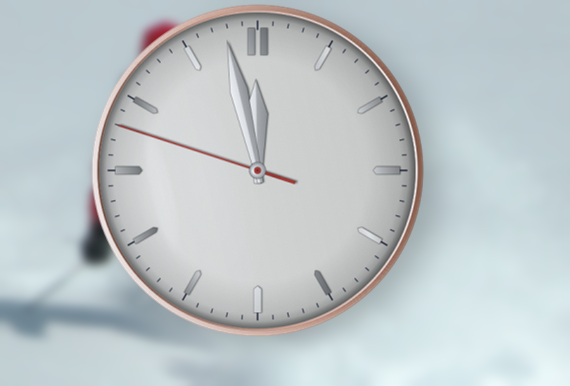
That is 11:57:48
